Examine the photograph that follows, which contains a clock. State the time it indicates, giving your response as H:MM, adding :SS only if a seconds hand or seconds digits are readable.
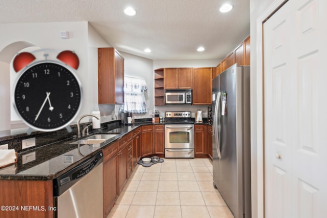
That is 5:35
